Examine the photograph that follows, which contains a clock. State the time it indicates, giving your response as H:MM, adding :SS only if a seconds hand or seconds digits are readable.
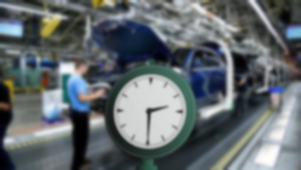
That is 2:30
